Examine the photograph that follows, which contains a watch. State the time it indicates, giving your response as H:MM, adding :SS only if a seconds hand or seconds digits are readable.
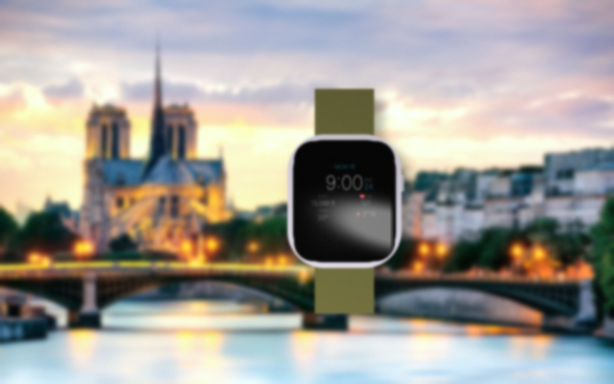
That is 9:00
